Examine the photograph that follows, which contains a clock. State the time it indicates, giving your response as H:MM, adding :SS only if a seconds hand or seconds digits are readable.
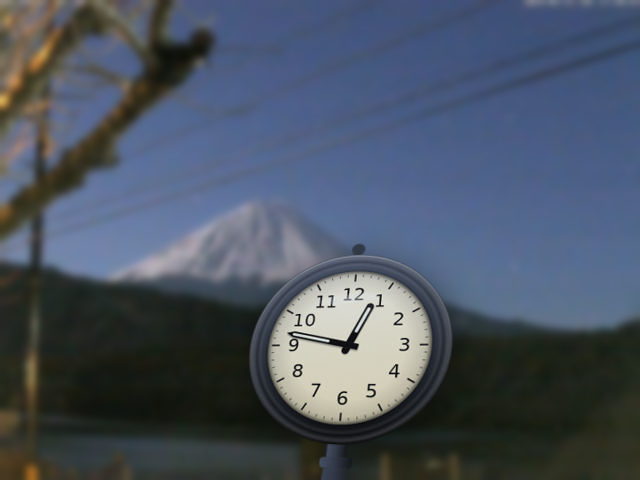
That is 12:47
